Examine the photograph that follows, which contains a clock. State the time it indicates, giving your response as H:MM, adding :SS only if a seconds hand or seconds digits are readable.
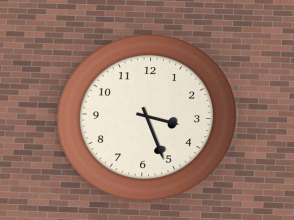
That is 3:26
